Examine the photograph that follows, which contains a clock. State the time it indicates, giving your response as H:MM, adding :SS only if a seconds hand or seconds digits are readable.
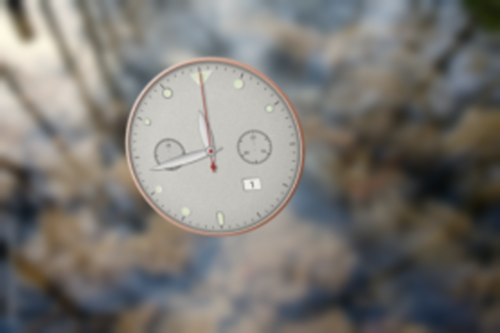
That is 11:43
